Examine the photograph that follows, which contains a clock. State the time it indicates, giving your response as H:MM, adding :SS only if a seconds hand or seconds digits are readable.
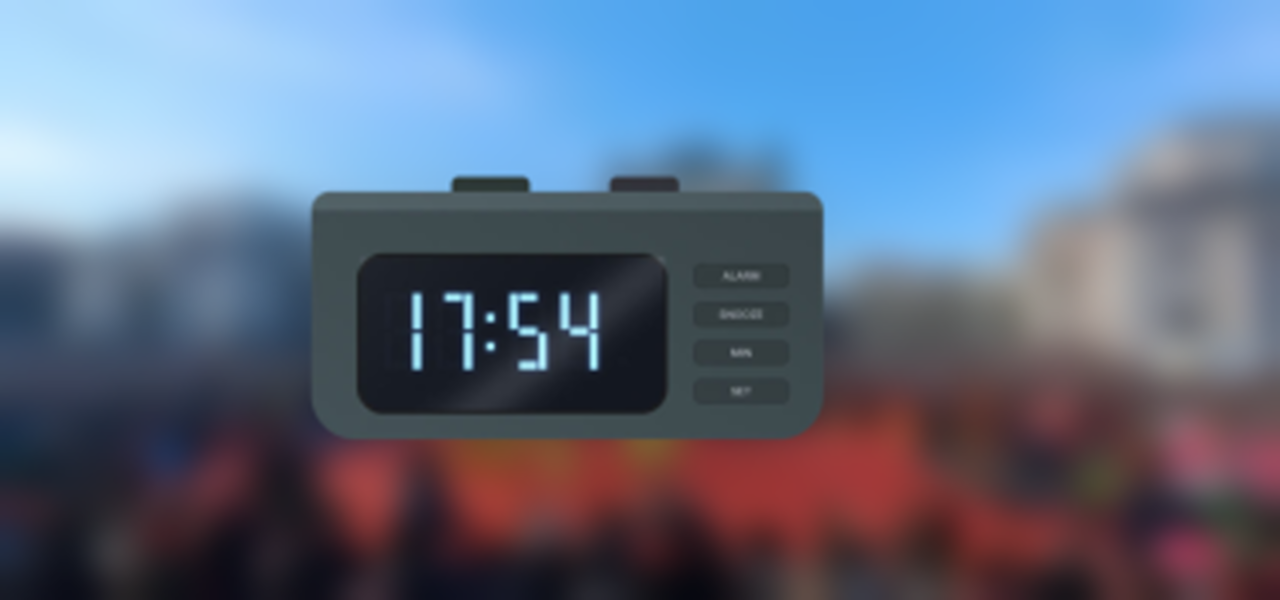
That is 17:54
